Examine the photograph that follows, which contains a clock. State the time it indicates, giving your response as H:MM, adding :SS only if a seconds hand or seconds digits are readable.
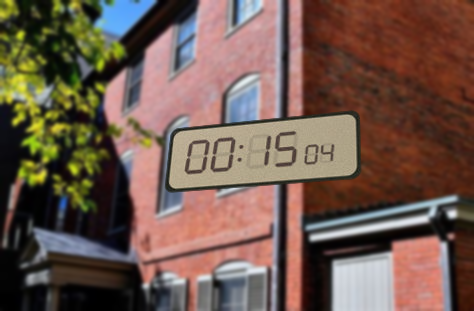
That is 0:15:04
